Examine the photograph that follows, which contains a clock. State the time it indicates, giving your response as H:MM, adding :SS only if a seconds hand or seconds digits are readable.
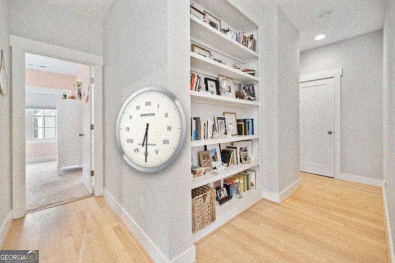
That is 6:30
